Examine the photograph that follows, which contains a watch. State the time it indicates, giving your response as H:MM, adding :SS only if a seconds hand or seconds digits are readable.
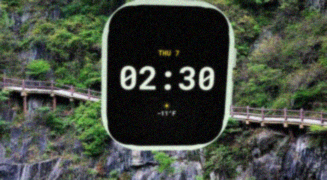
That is 2:30
